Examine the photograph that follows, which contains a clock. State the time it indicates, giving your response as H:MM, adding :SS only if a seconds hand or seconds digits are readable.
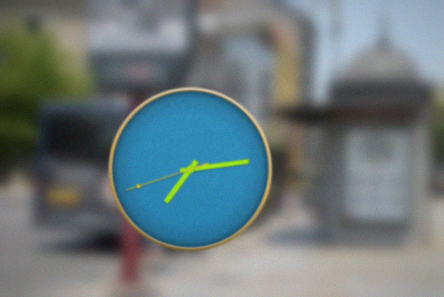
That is 7:13:42
